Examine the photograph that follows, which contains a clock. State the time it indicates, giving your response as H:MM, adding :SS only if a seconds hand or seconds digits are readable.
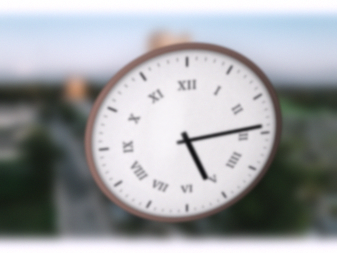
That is 5:14
